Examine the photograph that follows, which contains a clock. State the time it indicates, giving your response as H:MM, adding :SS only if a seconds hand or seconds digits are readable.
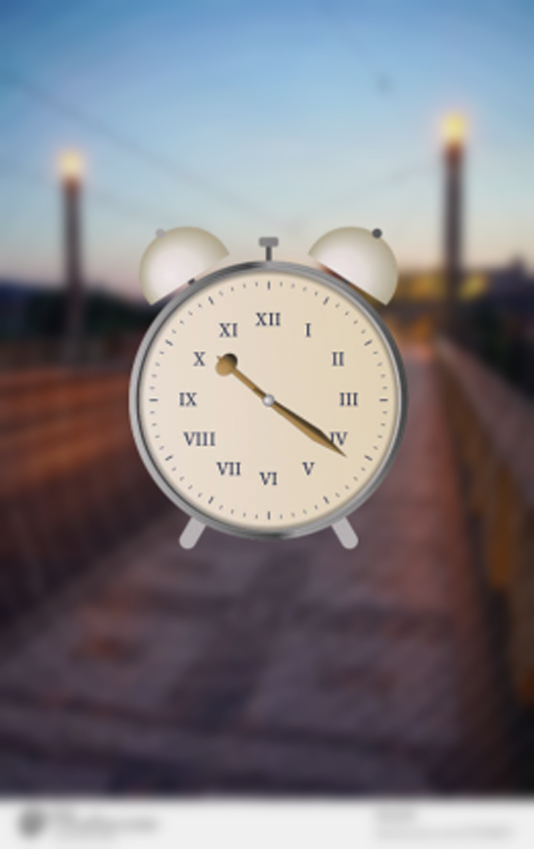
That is 10:21
